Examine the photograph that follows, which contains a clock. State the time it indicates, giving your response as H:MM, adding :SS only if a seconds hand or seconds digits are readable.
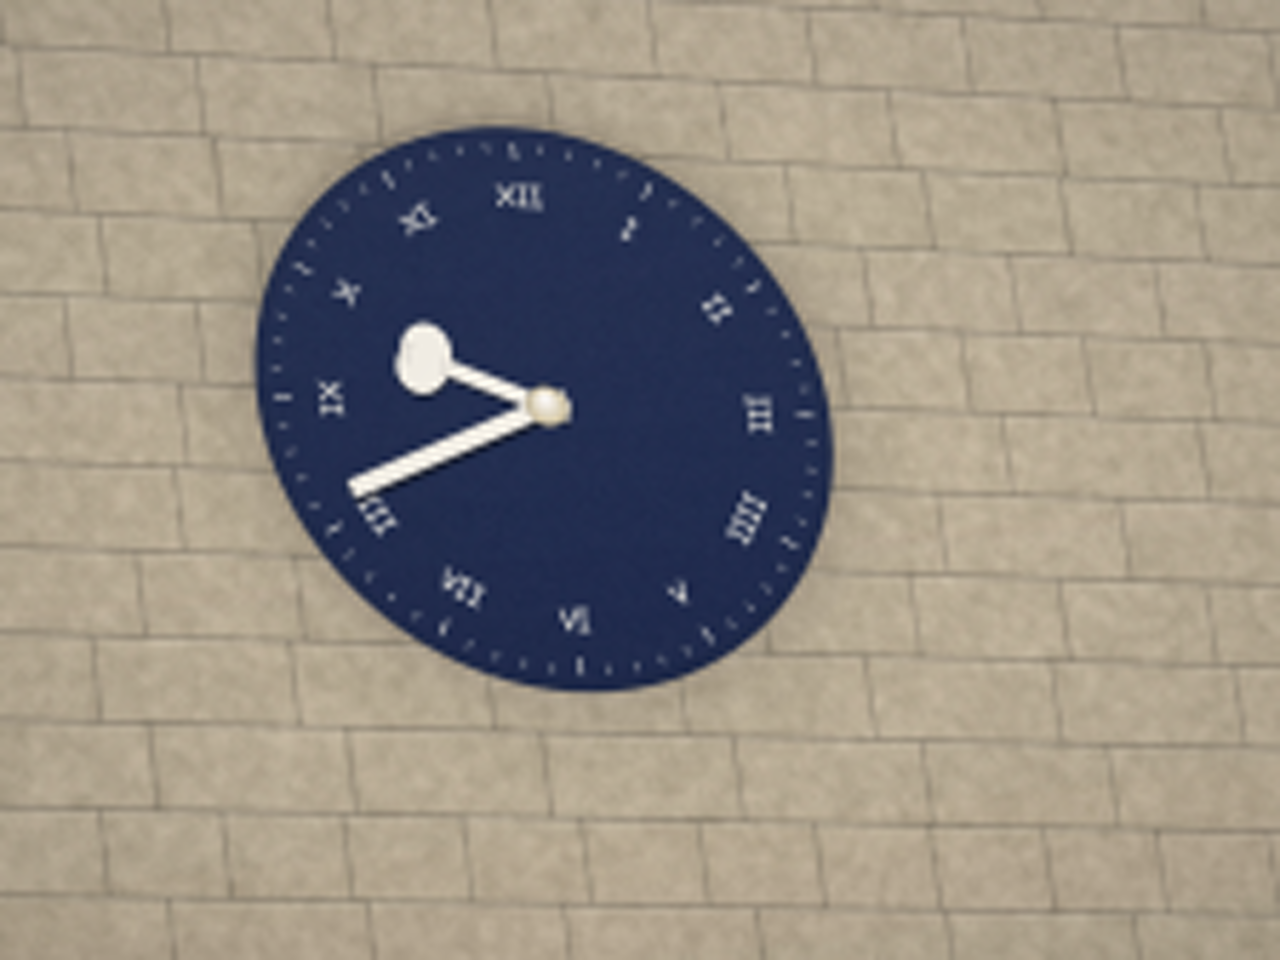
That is 9:41
